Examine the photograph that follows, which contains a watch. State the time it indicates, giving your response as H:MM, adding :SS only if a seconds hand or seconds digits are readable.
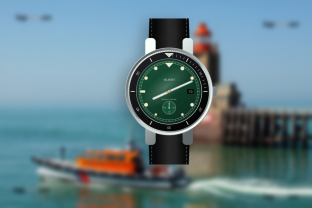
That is 8:11
